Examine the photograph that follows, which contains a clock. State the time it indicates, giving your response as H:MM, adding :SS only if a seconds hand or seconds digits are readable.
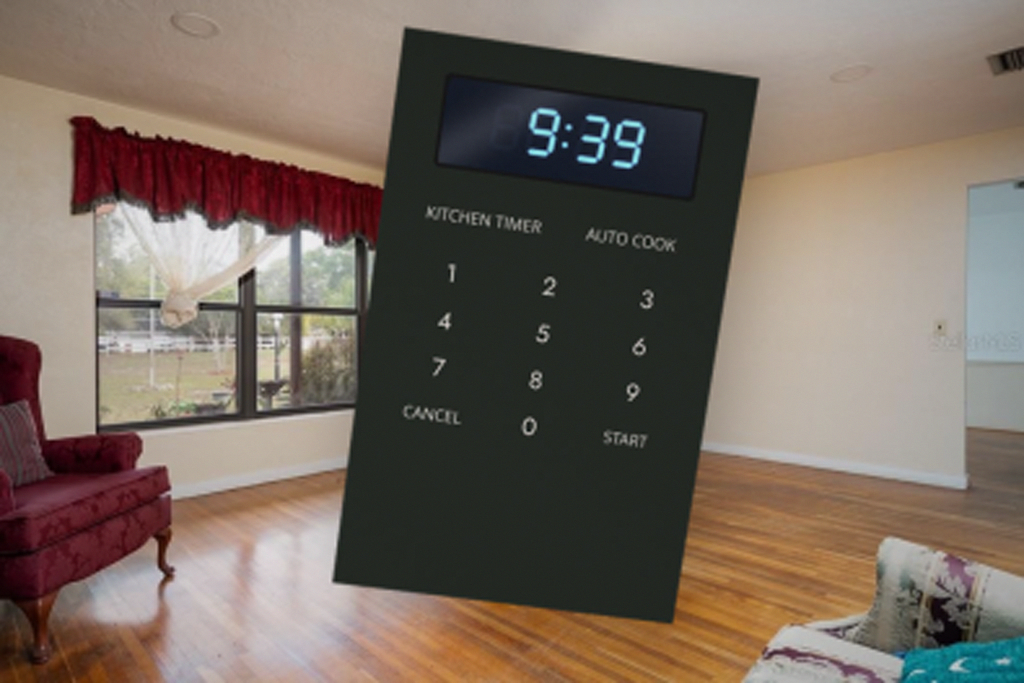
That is 9:39
